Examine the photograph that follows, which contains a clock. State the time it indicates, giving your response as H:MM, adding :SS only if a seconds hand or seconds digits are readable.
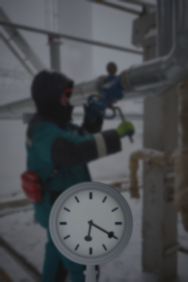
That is 6:20
